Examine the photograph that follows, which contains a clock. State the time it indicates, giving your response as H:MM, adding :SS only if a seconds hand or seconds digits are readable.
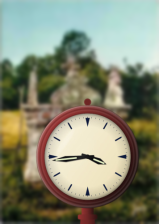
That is 3:44
